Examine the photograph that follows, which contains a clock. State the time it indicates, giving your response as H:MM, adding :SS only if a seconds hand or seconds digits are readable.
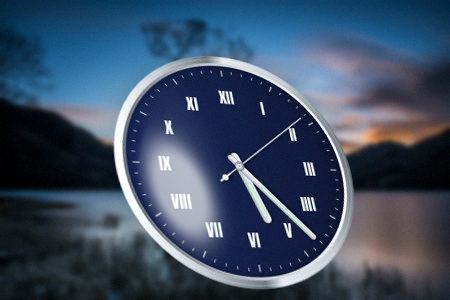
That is 5:23:09
